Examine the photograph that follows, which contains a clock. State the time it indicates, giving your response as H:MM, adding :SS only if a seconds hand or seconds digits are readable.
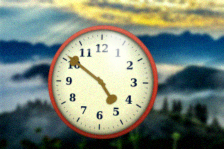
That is 4:51
